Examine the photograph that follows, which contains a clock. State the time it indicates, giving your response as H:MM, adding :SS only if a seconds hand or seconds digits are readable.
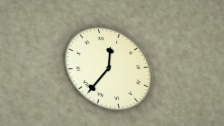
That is 12:38
